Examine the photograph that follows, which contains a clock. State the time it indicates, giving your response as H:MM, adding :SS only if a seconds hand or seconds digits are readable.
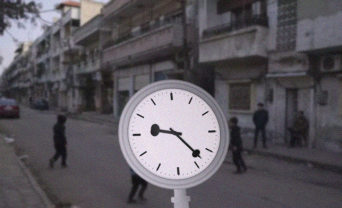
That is 9:23
